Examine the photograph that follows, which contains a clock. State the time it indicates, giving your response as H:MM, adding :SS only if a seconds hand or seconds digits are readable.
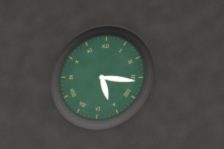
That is 5:16
